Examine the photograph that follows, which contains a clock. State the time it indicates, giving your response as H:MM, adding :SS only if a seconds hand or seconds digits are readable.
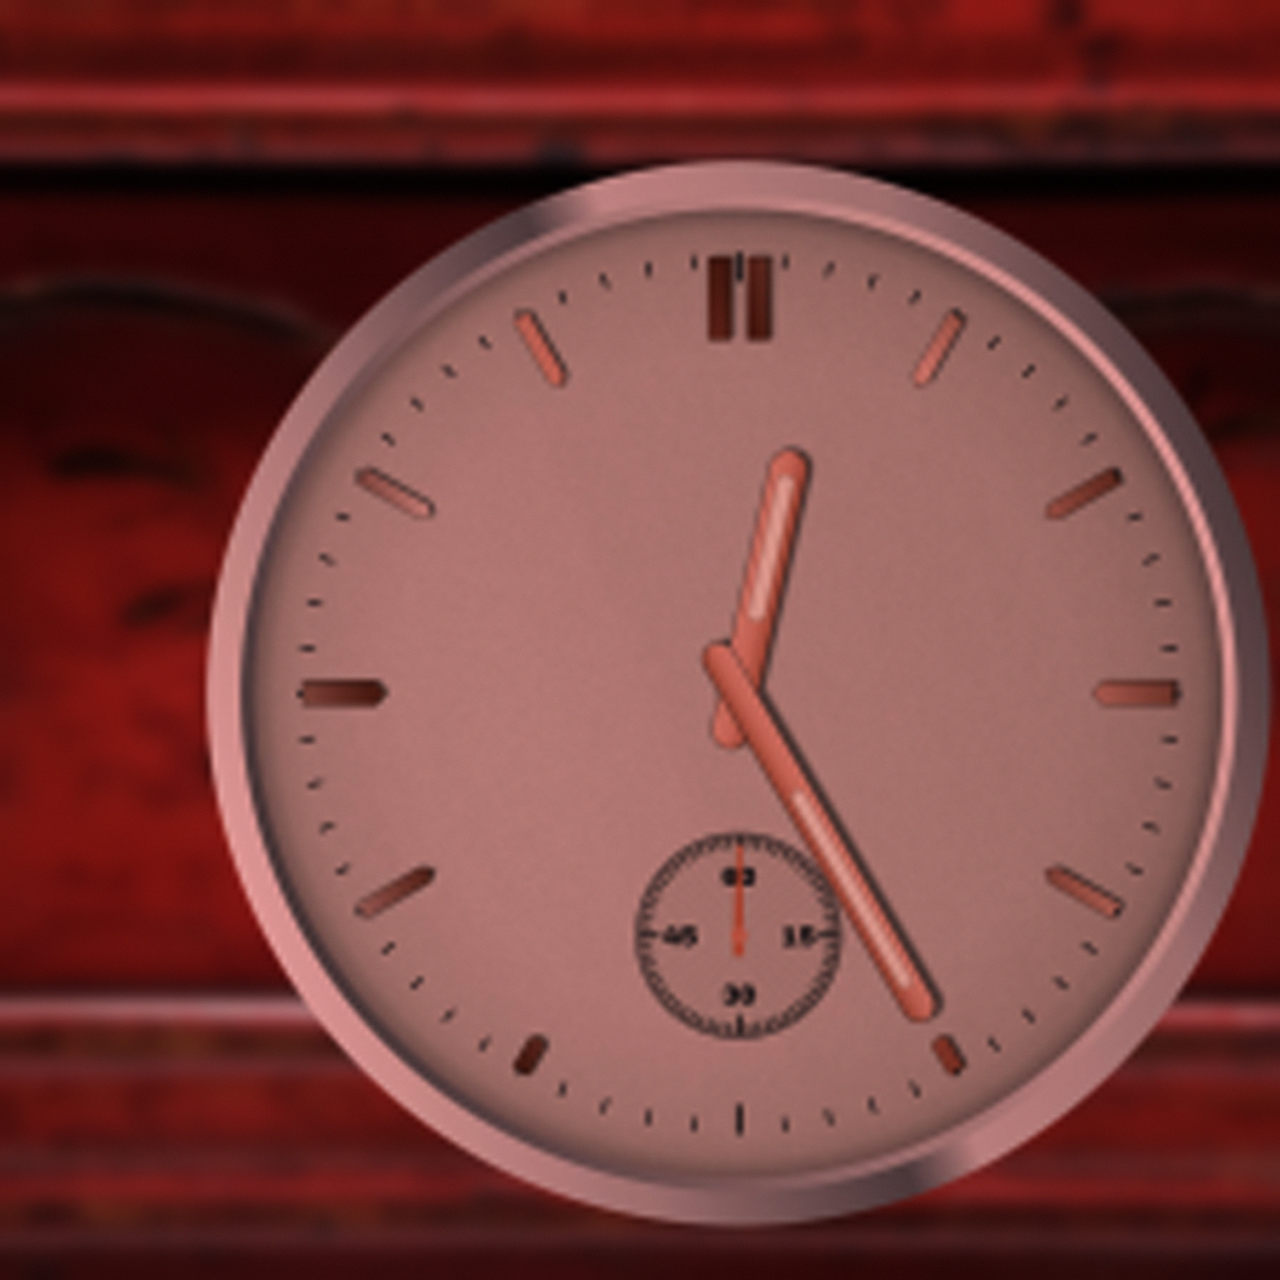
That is 12:25
